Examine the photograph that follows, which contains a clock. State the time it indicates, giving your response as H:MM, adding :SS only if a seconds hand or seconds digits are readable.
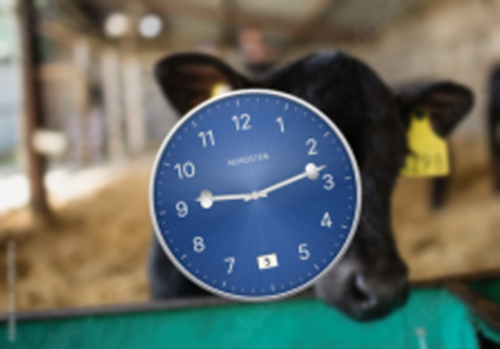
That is 9:13
